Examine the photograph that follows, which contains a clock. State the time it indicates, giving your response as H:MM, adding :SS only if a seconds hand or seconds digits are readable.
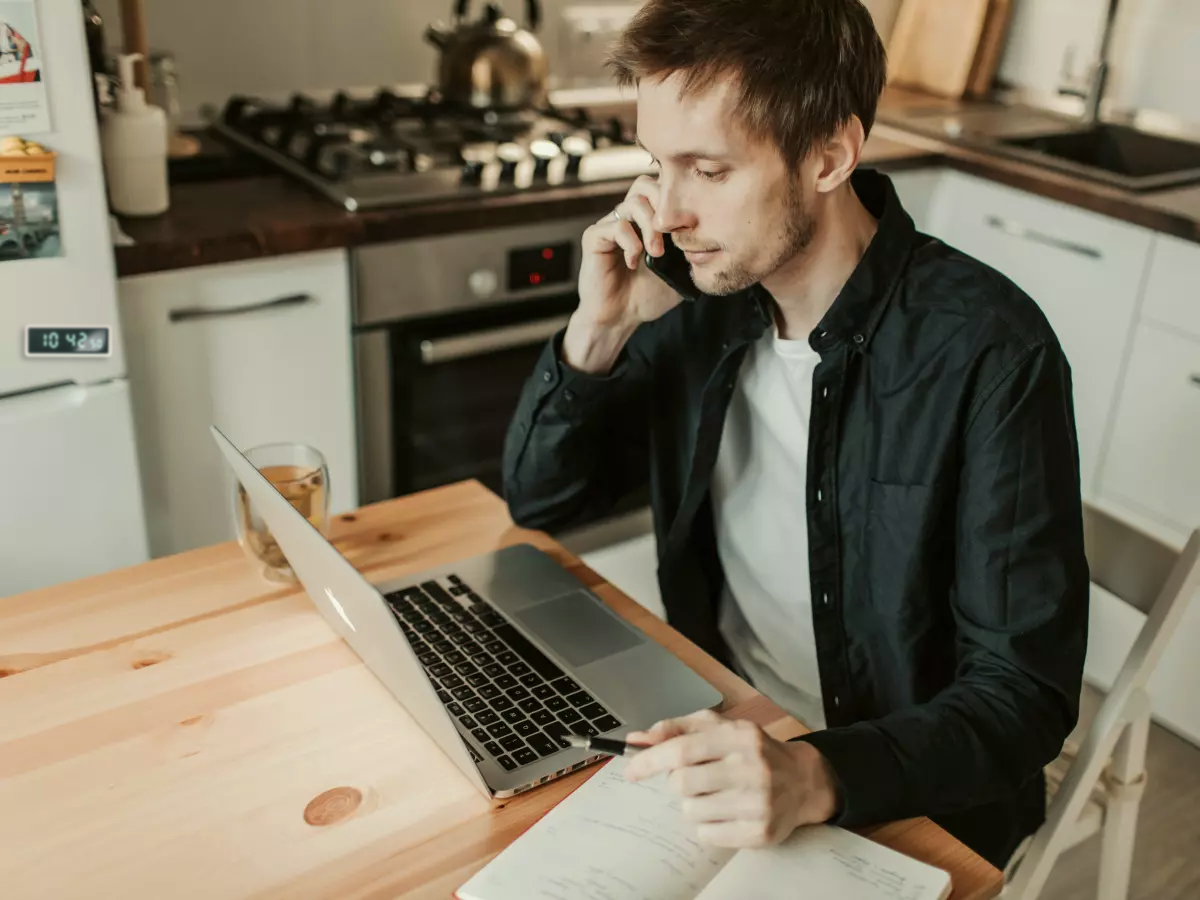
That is 10:42
